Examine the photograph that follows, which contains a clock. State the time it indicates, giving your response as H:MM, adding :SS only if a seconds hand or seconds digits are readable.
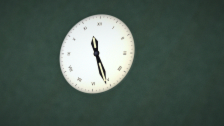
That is 11:26
